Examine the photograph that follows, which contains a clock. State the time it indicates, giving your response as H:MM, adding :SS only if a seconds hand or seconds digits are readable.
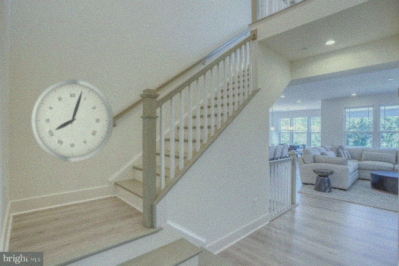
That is 8:03
